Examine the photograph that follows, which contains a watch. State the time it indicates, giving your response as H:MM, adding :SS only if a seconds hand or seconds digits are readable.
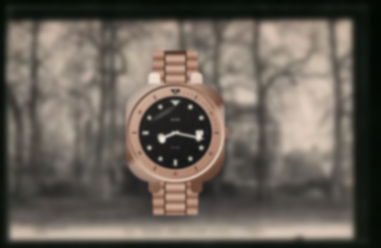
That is 8:17
